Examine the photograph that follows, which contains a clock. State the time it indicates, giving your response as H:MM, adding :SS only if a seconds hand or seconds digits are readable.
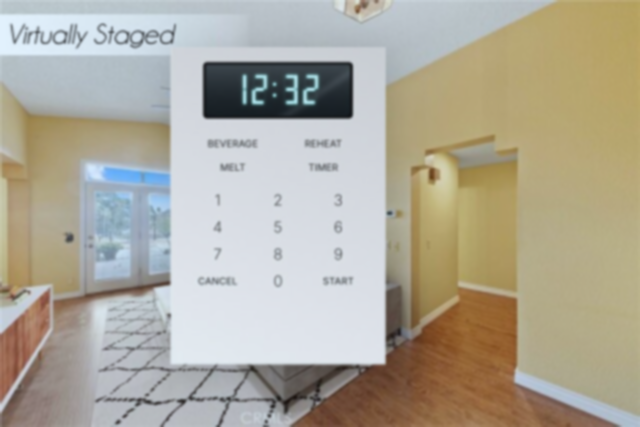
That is 12:32
